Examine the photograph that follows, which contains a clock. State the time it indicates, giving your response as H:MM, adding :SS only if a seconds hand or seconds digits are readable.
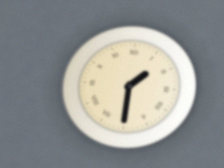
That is 1:30
